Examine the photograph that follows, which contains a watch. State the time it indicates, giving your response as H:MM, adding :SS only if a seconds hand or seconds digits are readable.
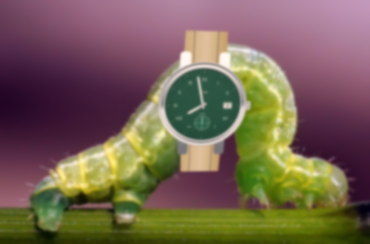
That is 7:58
